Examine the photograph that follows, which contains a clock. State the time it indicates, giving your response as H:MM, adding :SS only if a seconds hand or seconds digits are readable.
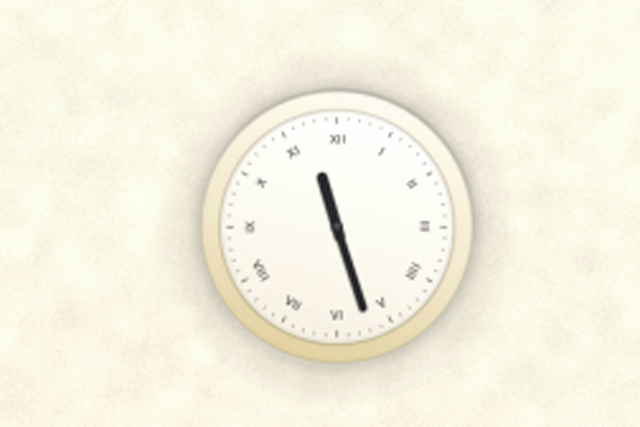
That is 11:27
